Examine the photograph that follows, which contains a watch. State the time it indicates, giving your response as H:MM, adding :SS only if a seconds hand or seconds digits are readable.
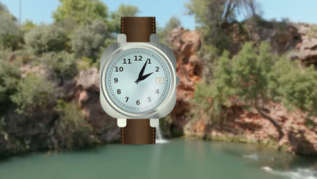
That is 2:04
